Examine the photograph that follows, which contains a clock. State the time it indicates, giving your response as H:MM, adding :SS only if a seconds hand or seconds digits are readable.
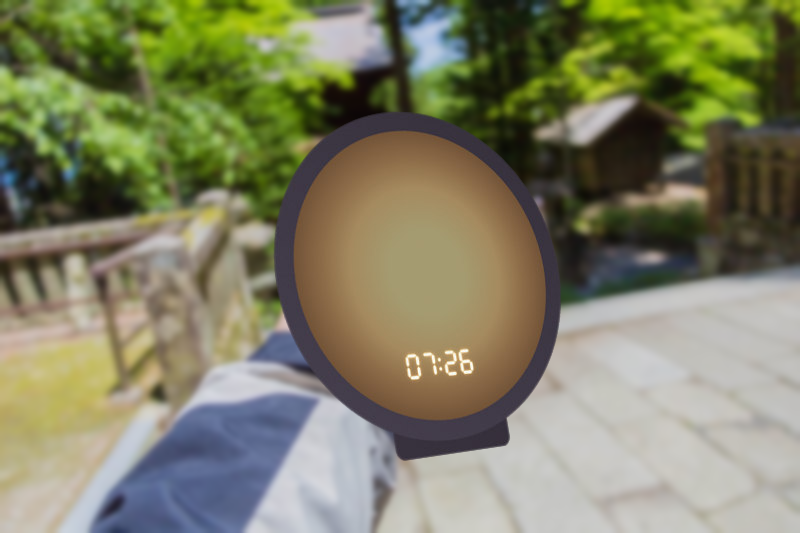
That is 7:26
